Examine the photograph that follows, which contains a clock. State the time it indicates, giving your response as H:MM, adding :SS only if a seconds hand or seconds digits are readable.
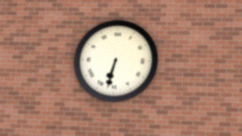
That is 6:32
